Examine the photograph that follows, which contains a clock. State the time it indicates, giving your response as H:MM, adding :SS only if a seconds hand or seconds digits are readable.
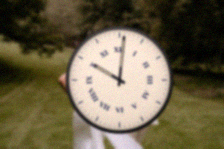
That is 10:01
